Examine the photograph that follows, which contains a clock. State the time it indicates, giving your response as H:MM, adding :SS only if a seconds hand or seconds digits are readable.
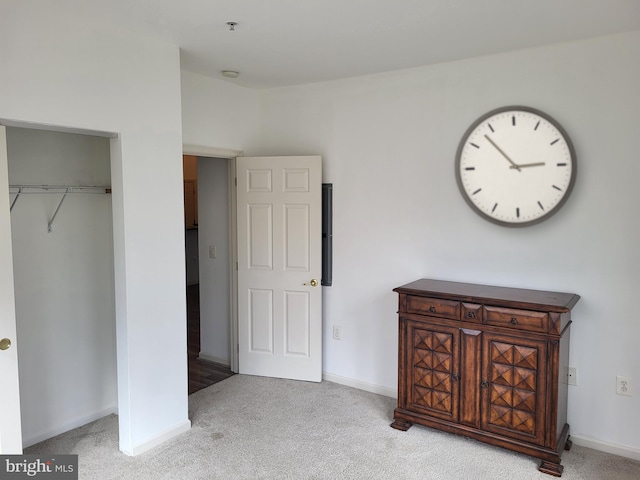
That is 2:53
